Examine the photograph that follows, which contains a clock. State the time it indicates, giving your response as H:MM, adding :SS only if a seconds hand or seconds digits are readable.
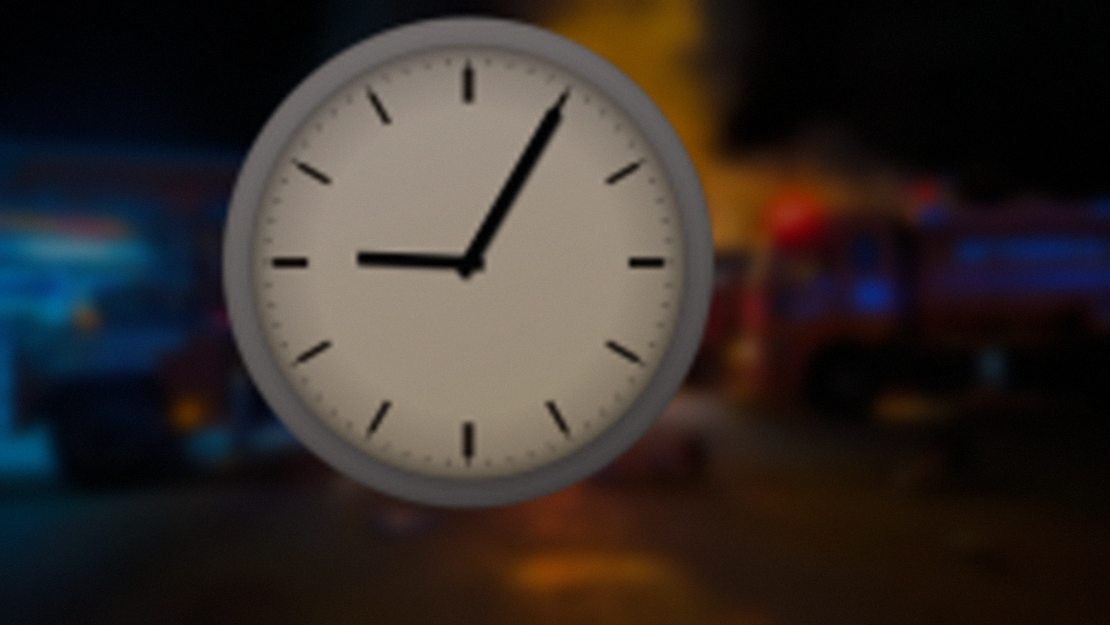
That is 9:05
